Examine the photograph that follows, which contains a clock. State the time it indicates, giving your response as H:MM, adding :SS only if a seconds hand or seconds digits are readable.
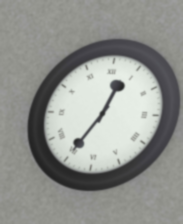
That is 12:35
